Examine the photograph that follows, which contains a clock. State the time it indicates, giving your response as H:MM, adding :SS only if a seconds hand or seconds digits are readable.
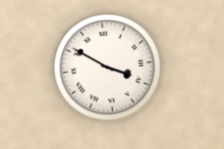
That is 3:51
